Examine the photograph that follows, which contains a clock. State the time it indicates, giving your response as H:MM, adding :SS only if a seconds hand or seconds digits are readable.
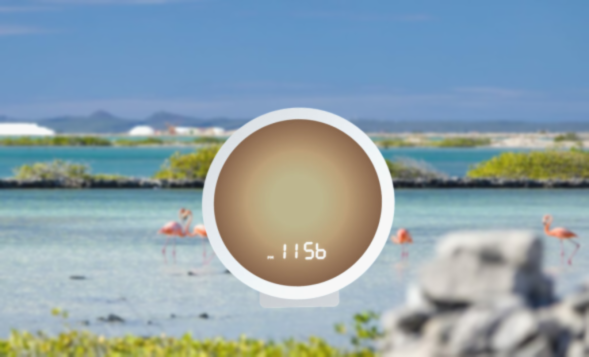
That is 11:56
